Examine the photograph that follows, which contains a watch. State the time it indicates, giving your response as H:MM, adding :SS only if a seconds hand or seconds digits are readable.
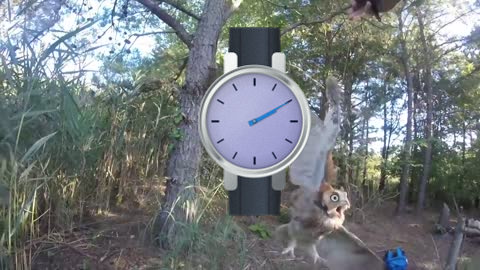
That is 2:10
